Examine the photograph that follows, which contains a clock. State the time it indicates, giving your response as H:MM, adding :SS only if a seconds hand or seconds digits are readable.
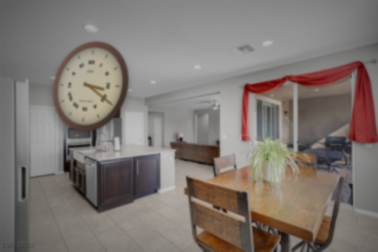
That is 3:20
